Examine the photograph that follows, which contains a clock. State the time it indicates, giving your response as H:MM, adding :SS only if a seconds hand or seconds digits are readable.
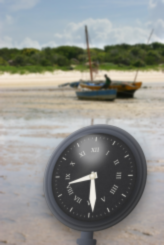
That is 8:29
